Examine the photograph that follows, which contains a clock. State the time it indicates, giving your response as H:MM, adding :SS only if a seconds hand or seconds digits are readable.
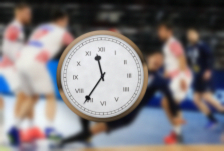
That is 11:36
